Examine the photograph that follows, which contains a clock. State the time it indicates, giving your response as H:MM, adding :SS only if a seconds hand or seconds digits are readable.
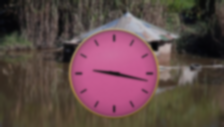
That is 9:17
